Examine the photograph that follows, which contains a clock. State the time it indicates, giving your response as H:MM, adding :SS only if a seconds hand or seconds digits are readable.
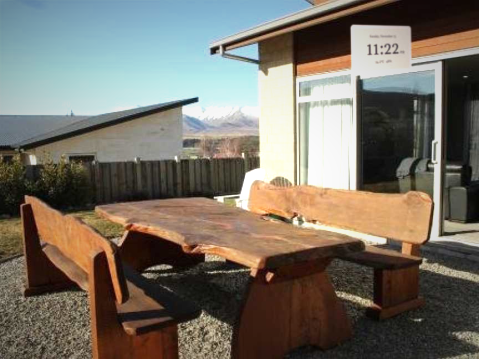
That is 11:22
